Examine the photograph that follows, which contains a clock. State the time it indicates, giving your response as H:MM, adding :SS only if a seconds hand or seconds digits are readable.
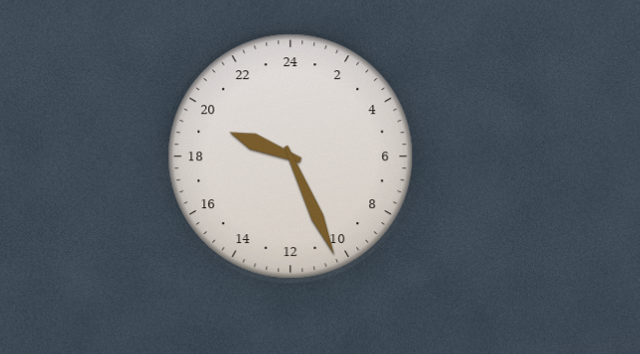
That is 19:26
